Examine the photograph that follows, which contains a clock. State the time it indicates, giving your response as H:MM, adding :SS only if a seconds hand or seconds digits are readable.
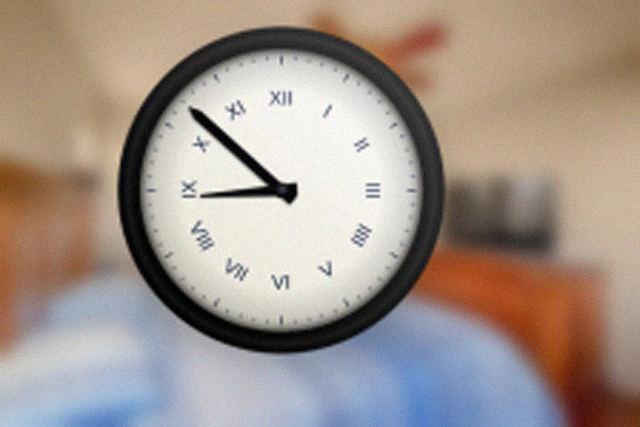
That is 8:52
